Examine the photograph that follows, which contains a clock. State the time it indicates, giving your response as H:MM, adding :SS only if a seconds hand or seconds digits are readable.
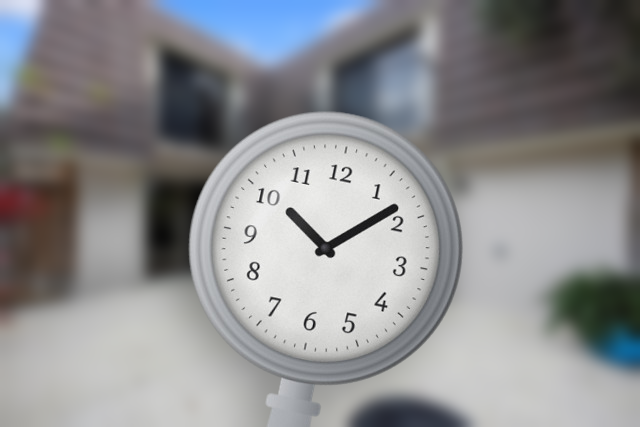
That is 10:08
